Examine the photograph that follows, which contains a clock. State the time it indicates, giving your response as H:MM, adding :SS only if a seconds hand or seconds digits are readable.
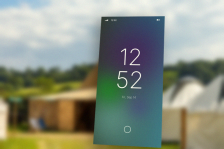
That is 12:52
